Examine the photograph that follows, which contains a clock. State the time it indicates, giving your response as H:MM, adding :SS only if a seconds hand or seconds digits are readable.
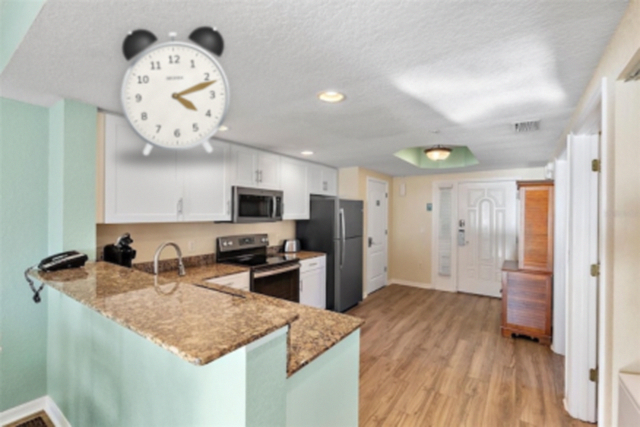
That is 4:12
